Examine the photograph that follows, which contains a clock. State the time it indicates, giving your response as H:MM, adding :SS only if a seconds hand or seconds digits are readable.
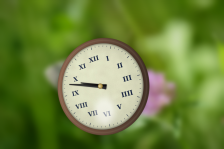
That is 9:48
